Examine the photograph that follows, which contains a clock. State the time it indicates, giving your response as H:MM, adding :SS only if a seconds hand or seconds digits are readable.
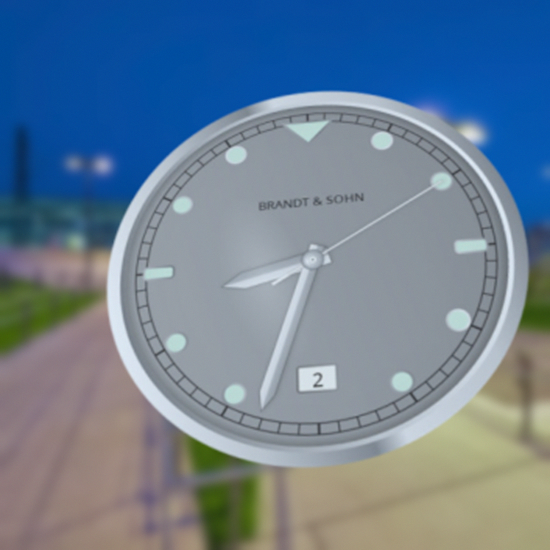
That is 8:33:10
